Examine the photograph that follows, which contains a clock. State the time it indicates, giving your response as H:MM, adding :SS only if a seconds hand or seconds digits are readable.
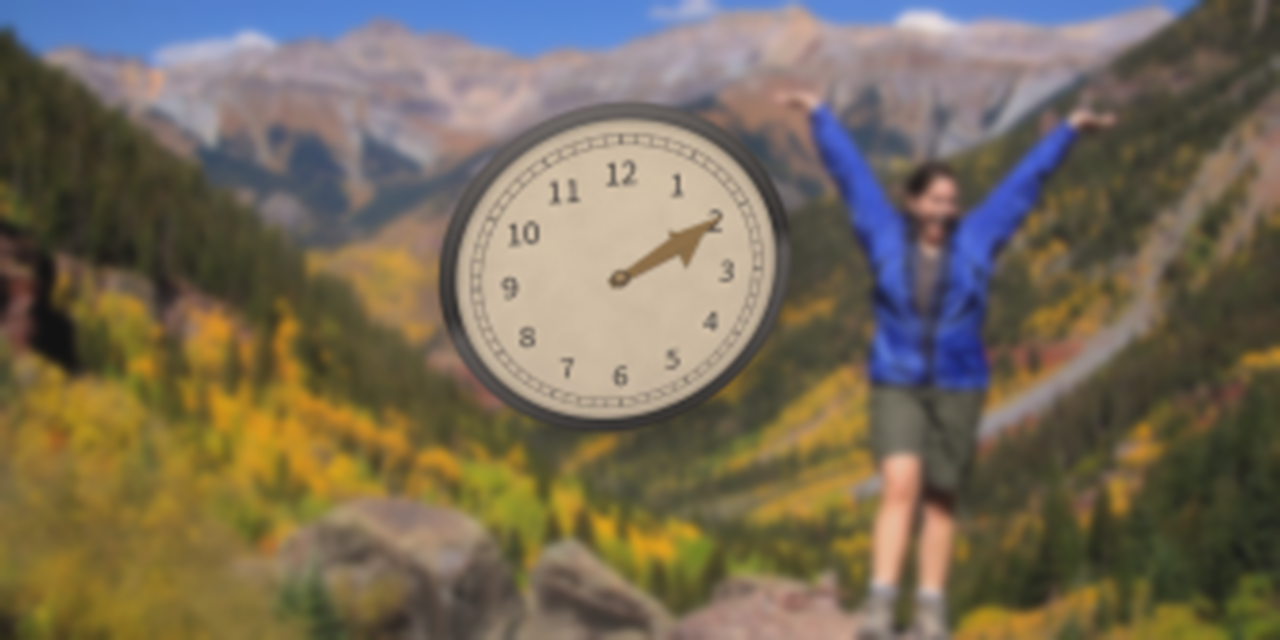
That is 2:10
